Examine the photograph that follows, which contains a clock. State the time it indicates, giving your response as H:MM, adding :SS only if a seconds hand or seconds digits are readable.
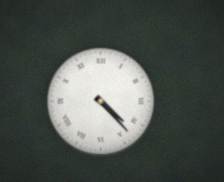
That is 4:23
